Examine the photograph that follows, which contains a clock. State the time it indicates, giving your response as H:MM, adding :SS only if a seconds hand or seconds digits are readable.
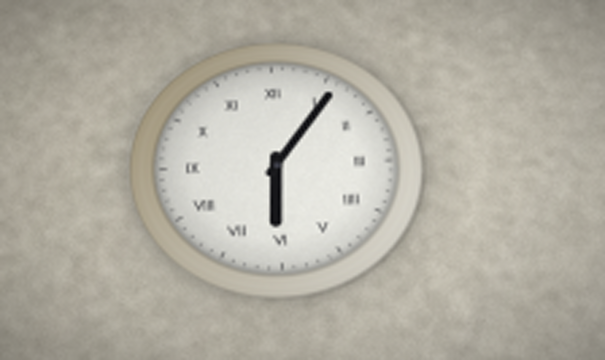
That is 6:06
